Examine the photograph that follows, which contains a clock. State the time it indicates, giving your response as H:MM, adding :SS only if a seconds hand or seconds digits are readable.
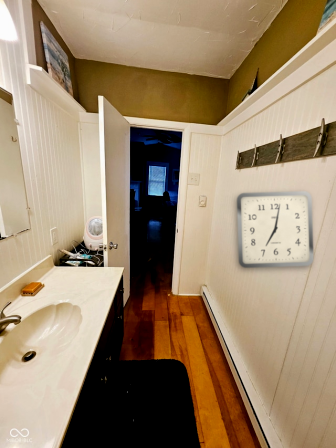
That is 7:02
